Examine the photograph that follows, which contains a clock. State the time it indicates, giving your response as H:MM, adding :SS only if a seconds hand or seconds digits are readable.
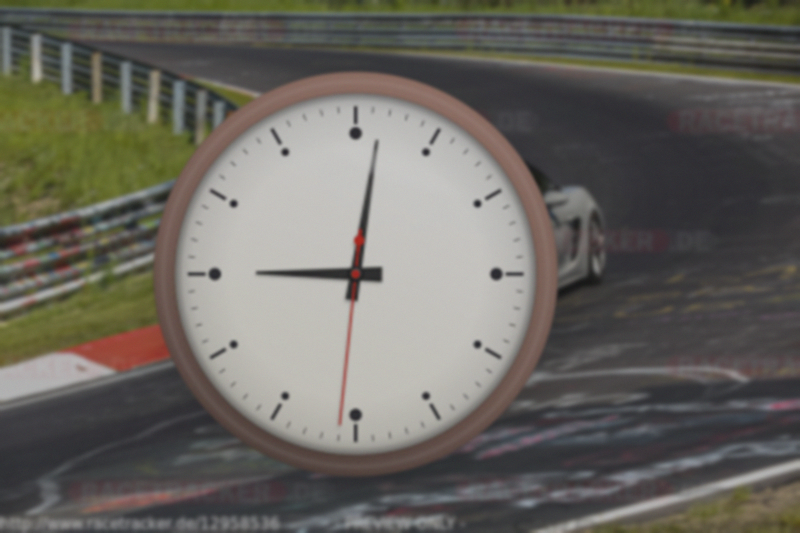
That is 9:01:31
